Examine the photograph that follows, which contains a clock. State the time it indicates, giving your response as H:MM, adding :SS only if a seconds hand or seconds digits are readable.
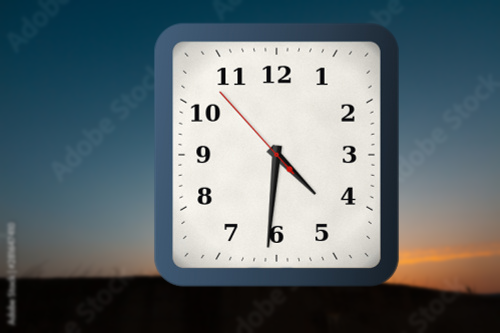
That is 4:30:53
